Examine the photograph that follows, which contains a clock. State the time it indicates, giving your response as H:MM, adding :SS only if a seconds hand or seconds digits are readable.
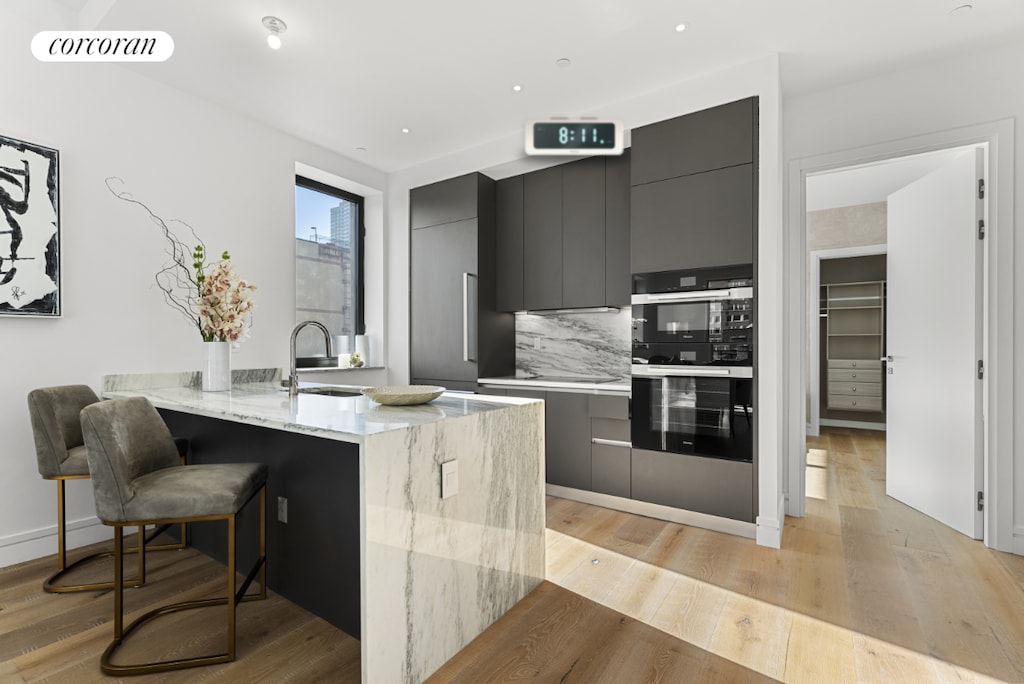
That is 8:11
